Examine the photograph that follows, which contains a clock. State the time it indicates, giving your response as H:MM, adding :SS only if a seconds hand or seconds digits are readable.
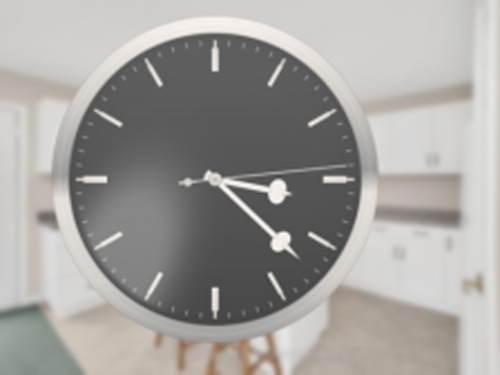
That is 3:22:14
